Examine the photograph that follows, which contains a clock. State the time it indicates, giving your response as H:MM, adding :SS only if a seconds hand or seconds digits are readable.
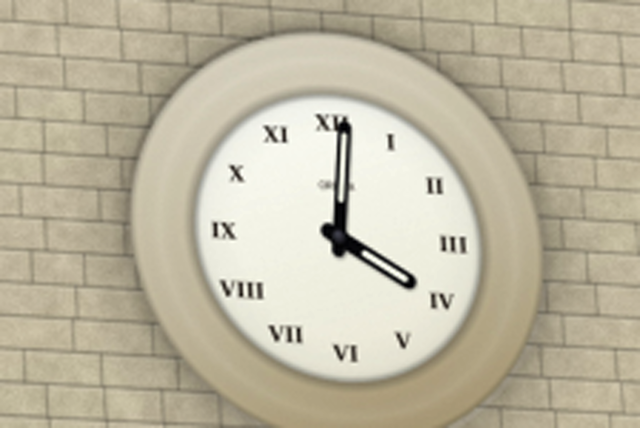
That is 4:01
